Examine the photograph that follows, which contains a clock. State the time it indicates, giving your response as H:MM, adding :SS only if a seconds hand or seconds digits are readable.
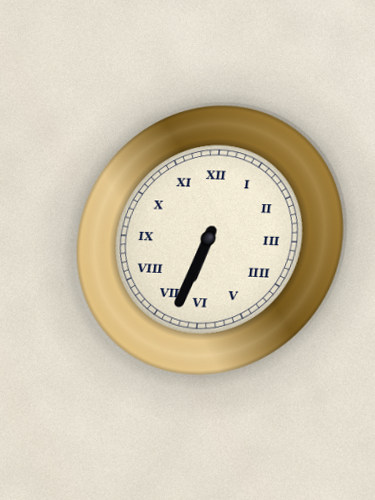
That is 6:33
